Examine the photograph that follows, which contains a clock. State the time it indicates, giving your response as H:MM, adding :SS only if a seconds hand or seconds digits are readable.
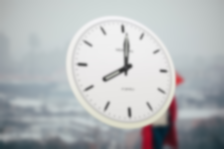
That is 8:01
